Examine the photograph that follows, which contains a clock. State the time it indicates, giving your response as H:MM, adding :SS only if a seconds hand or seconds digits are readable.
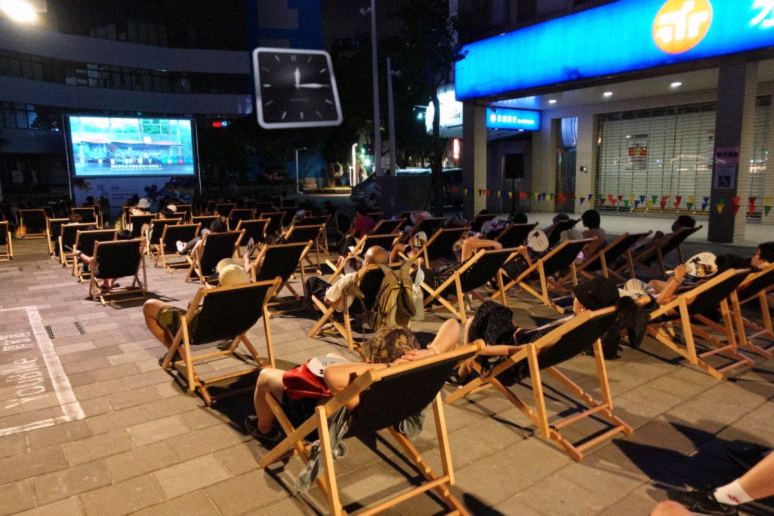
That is 12:15
